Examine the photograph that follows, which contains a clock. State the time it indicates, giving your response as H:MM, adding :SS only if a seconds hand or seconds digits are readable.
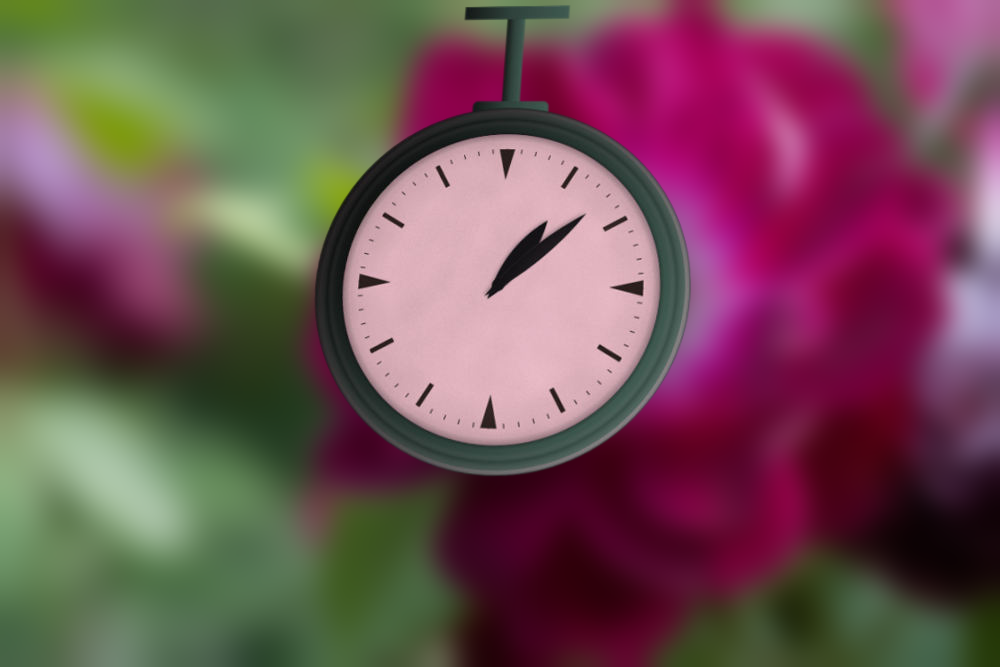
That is 1:08
